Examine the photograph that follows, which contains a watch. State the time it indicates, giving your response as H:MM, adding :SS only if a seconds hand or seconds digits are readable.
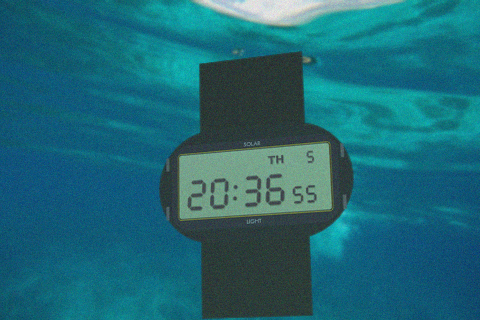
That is 20:36:55
